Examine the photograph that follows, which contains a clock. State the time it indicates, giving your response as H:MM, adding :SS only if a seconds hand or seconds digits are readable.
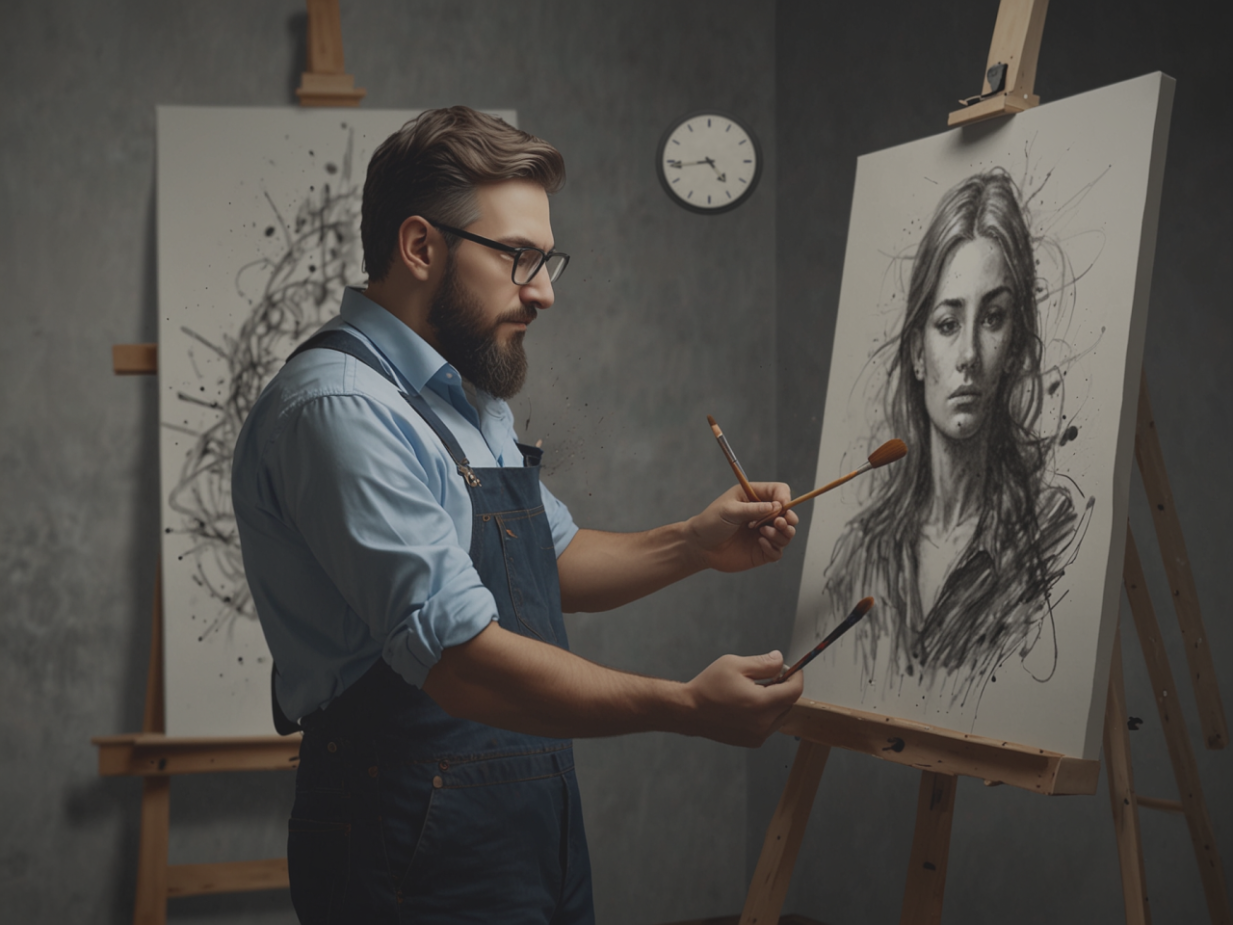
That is 4:44
